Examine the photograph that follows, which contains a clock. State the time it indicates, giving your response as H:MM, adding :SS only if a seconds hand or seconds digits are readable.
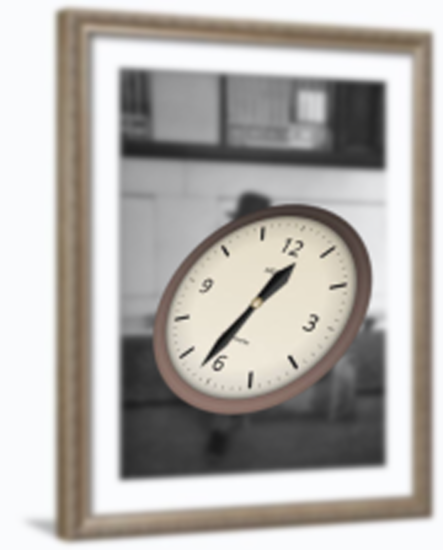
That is 12:32
